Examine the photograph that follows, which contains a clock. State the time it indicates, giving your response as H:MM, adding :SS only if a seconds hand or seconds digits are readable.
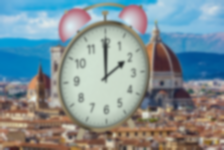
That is 2:00
